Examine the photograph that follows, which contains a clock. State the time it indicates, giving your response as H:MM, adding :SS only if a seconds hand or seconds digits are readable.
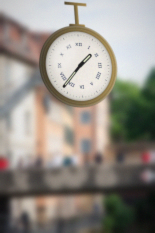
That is 1:37
